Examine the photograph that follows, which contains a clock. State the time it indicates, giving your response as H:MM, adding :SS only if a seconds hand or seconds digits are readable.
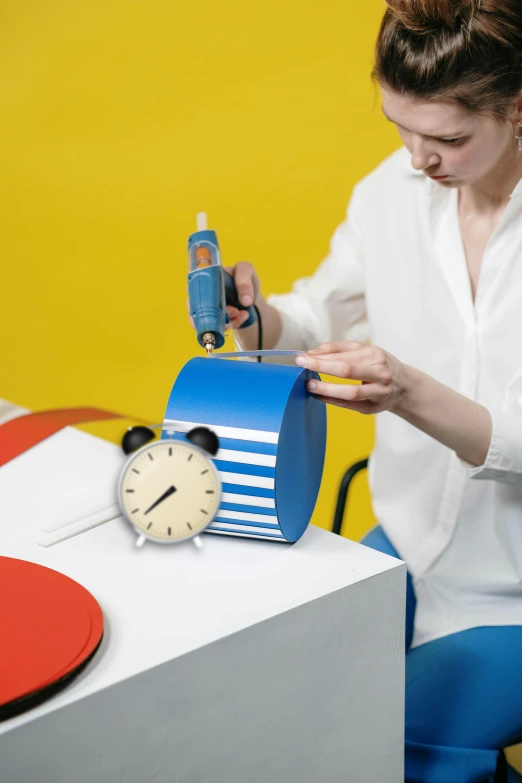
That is 7:38
